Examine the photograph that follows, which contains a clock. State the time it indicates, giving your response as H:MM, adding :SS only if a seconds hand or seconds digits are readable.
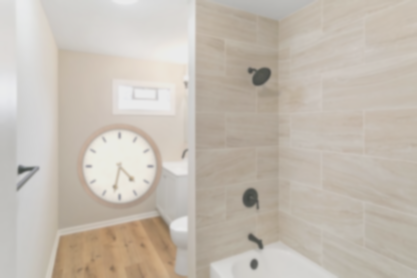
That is 4:32
